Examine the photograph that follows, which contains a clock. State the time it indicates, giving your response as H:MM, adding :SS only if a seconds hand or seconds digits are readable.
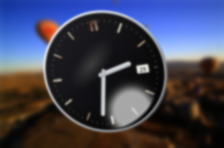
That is 2:32
